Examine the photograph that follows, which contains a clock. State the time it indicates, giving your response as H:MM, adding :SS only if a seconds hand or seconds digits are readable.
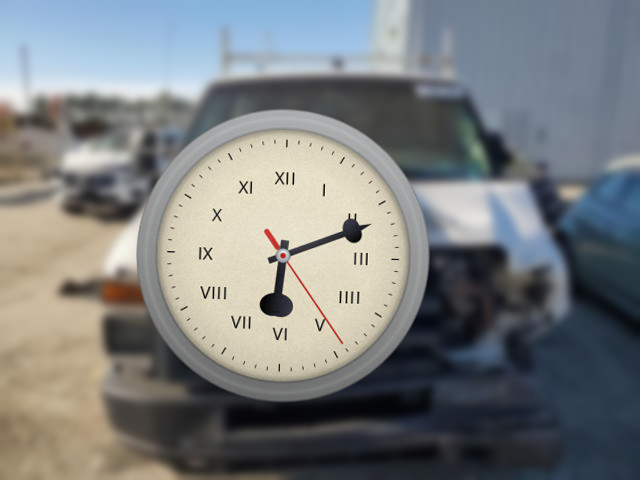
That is 6:11:24
